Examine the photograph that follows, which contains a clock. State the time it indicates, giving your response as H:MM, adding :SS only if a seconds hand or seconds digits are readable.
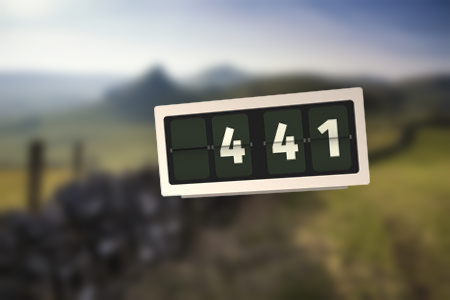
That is 4:41
